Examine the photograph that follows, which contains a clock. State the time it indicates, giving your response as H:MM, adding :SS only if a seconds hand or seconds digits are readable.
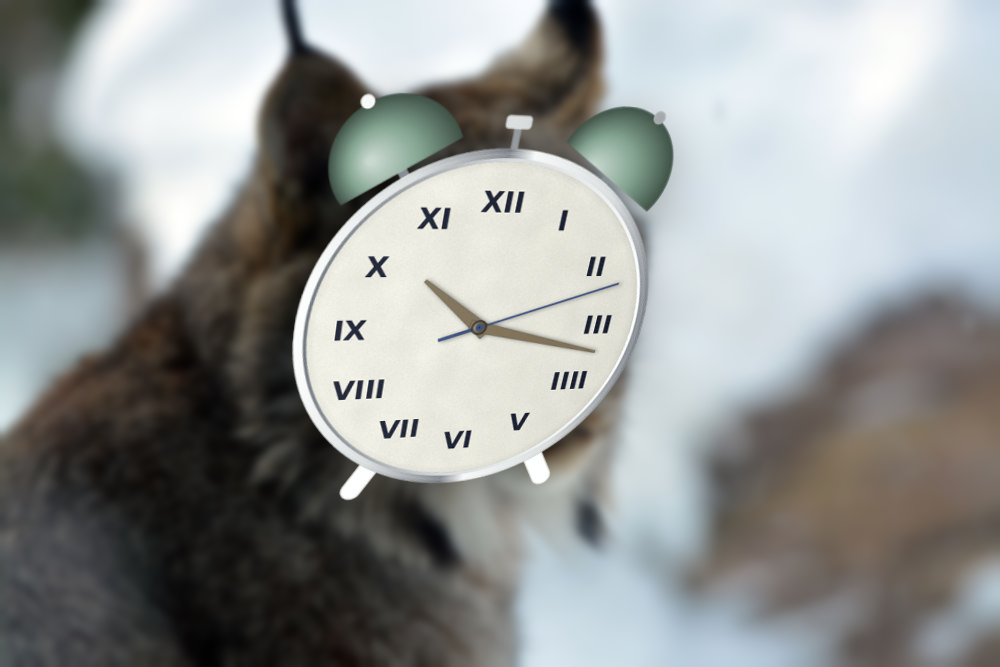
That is 10:17:12
